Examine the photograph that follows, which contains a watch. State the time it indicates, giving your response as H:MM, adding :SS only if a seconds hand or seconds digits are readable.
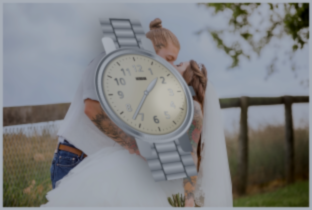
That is 1:37
